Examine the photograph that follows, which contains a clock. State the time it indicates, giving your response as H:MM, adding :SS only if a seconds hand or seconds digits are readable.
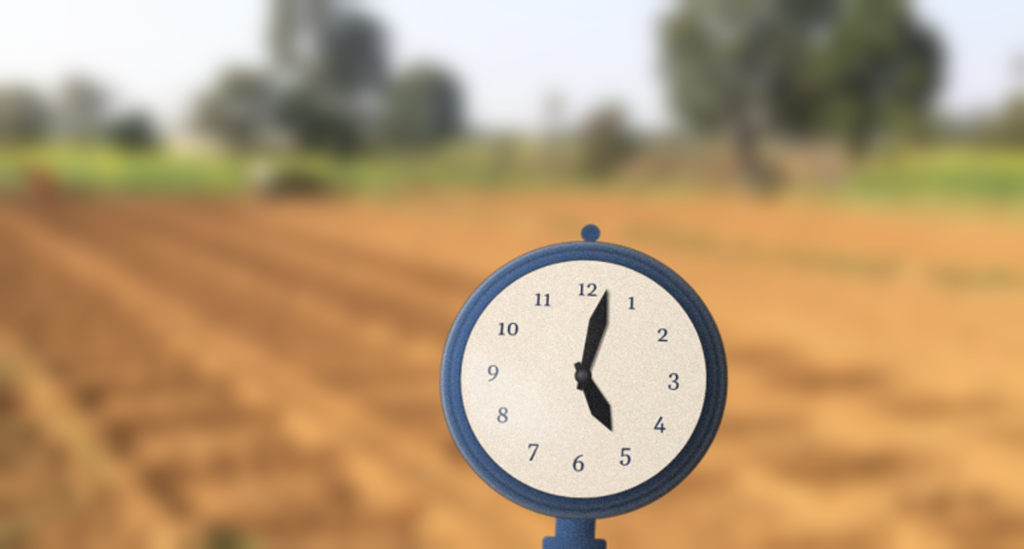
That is 5:02
